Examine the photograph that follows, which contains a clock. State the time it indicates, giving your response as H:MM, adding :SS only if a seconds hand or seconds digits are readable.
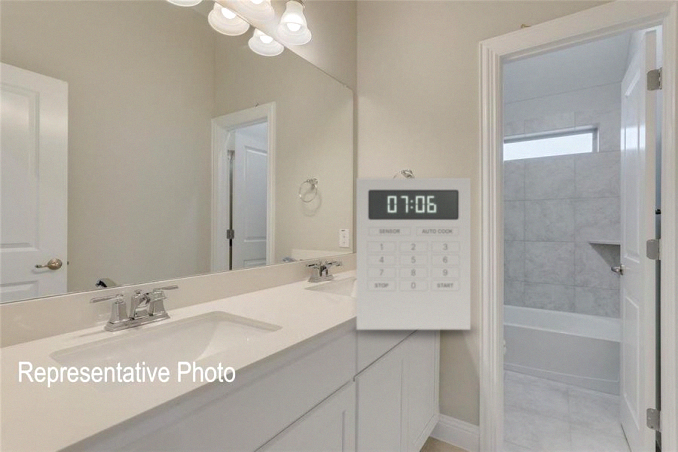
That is 7:06
